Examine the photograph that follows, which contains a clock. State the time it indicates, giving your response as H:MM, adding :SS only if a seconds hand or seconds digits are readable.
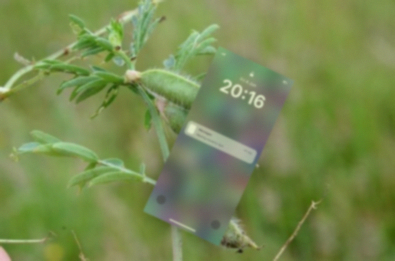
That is 20:16
